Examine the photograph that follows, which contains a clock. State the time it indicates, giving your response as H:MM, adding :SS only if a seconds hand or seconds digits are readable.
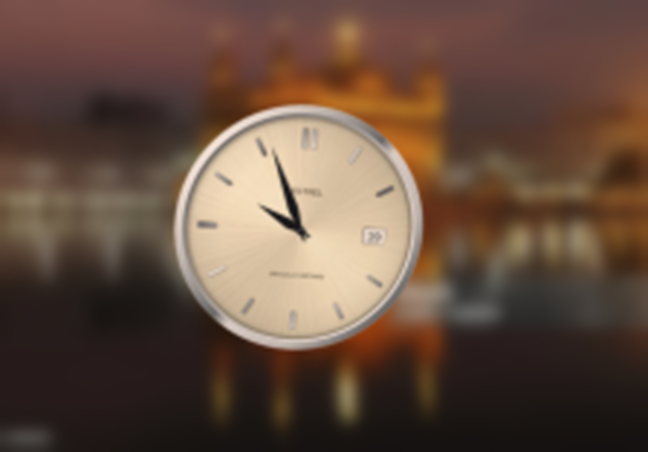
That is 9:56
